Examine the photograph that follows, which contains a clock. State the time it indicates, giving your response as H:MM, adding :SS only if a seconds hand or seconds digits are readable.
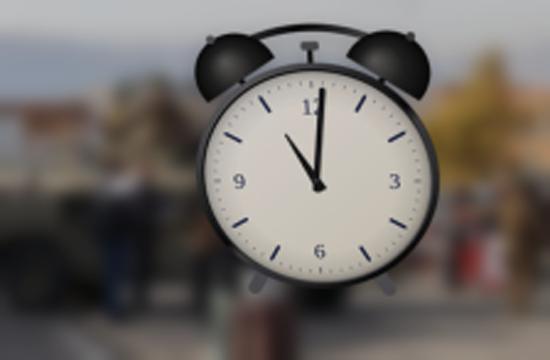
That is 11:01
